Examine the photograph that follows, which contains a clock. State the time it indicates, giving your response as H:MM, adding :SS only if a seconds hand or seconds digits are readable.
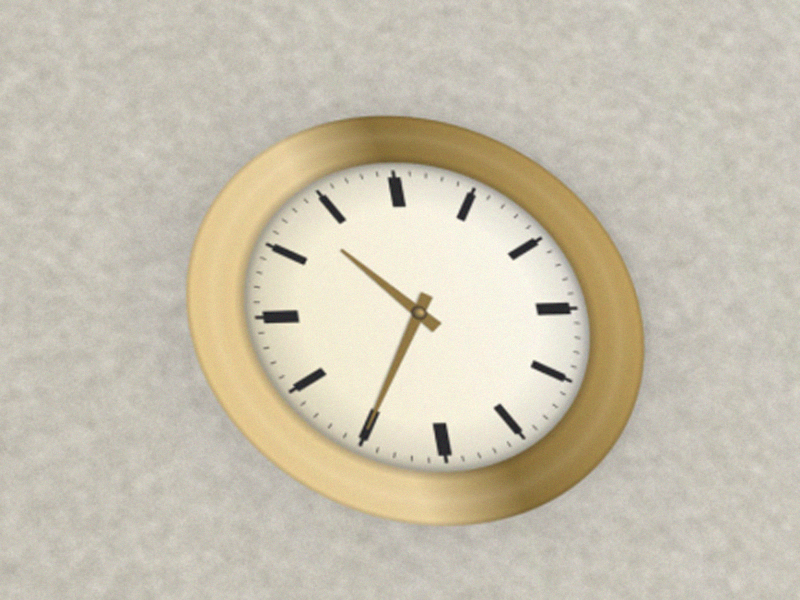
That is 10:35
